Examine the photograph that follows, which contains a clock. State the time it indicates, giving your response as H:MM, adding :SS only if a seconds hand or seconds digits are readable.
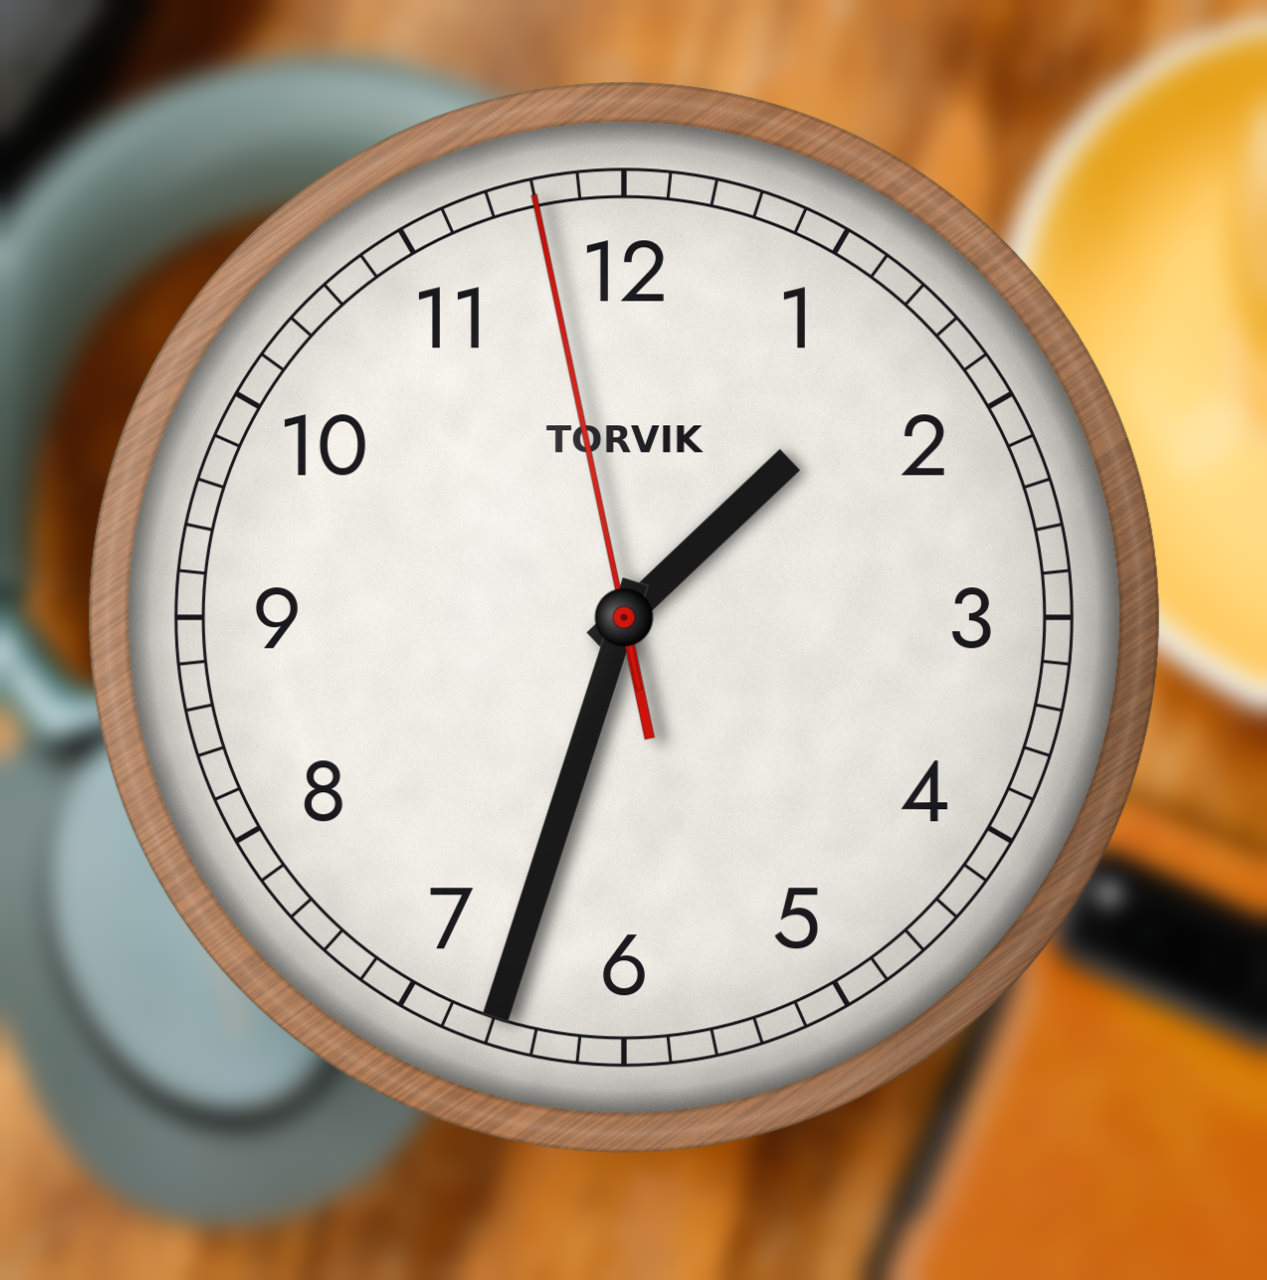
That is 1:32:58
